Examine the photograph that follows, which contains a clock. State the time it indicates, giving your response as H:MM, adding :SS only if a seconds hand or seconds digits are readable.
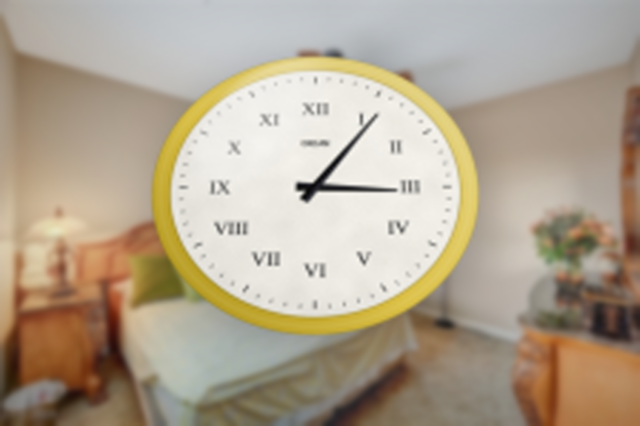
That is 3:06
